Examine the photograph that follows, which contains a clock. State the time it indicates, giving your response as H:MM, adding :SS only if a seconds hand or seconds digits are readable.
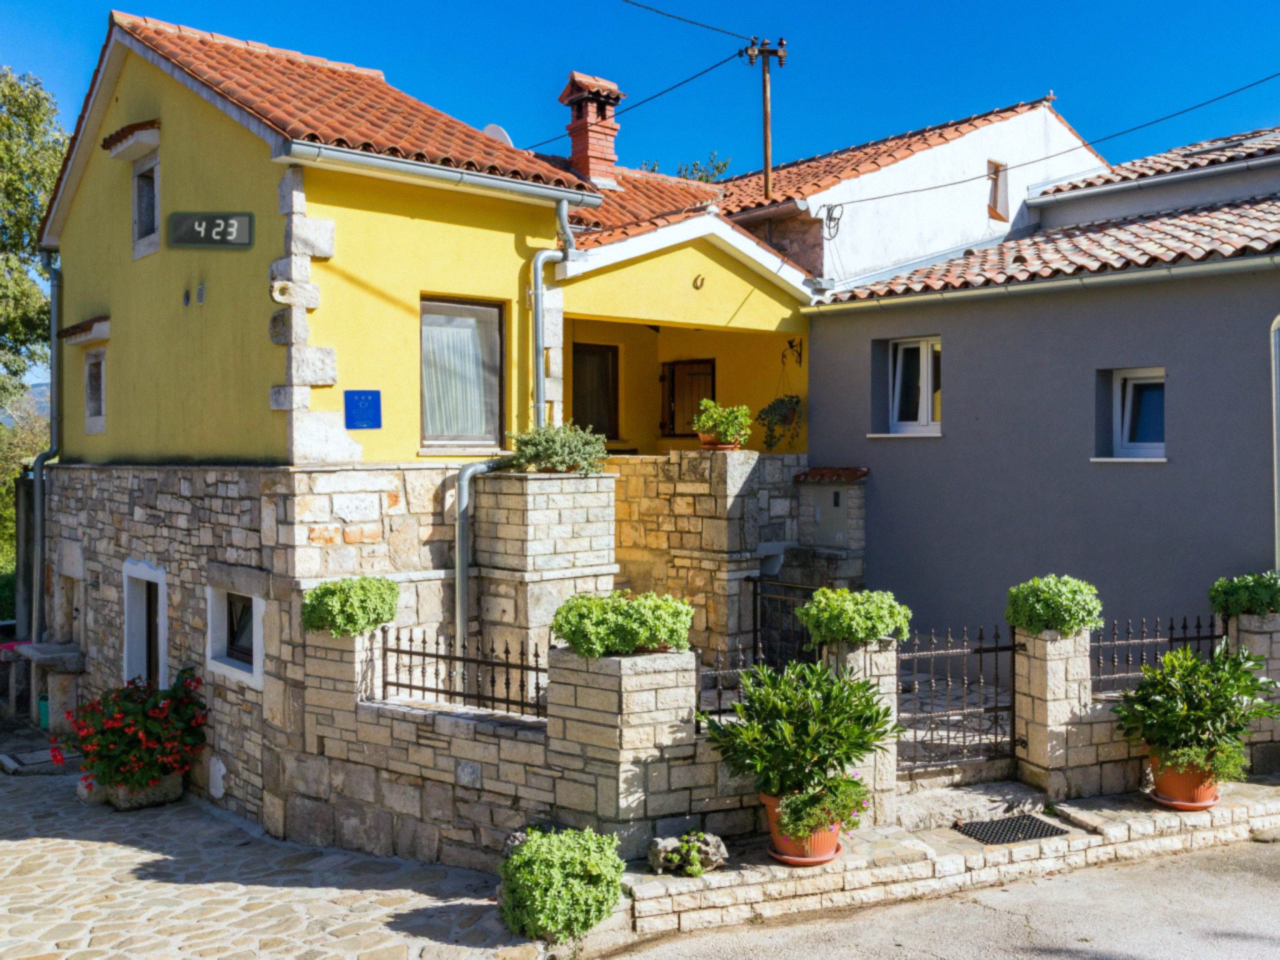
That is 4:23
